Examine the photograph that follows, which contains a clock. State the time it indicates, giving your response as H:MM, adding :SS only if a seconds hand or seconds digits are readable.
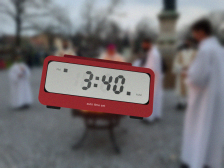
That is 3:40
